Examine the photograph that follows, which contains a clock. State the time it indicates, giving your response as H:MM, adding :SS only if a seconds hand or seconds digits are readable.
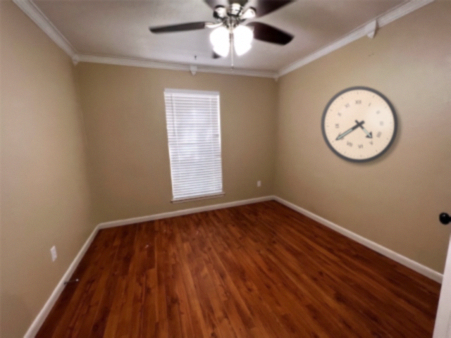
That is 4:40
